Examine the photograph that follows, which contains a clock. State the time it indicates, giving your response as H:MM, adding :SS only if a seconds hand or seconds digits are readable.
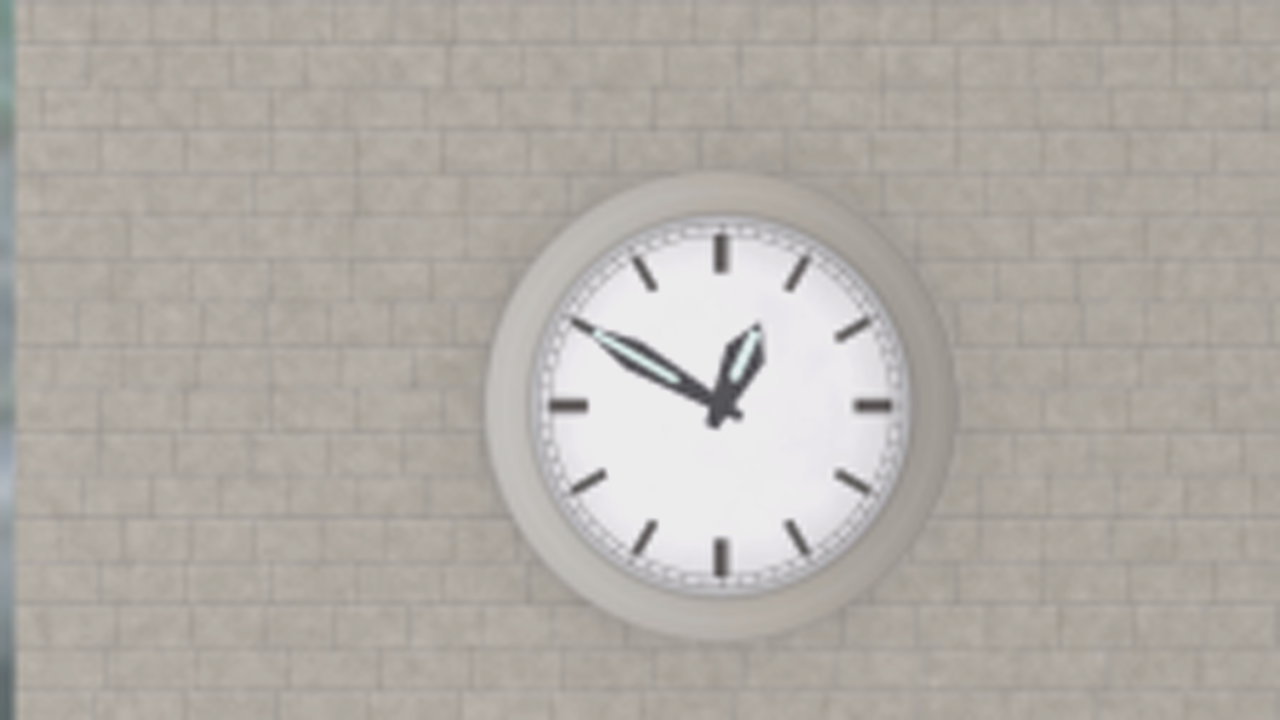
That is 12:50
